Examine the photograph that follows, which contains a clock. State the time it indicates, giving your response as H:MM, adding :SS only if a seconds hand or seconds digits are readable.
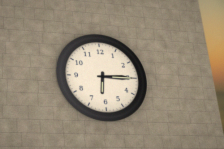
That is 6:15
